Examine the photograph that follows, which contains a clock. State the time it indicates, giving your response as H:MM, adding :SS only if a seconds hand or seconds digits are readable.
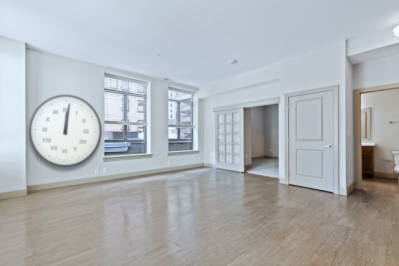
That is 12:01
